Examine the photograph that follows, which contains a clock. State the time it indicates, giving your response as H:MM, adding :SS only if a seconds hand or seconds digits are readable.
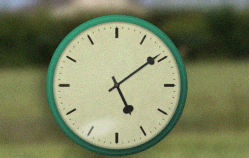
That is 5:09
